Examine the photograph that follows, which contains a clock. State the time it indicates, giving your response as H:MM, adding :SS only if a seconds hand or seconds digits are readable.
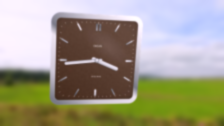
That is 3:44
